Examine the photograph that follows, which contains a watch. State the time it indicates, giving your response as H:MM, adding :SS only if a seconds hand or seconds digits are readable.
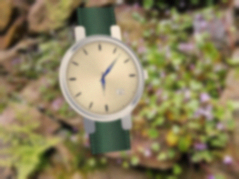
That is 6:07
